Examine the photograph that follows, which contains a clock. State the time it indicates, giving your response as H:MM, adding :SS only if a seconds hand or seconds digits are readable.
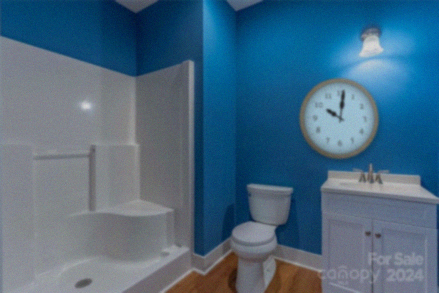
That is 10:01
